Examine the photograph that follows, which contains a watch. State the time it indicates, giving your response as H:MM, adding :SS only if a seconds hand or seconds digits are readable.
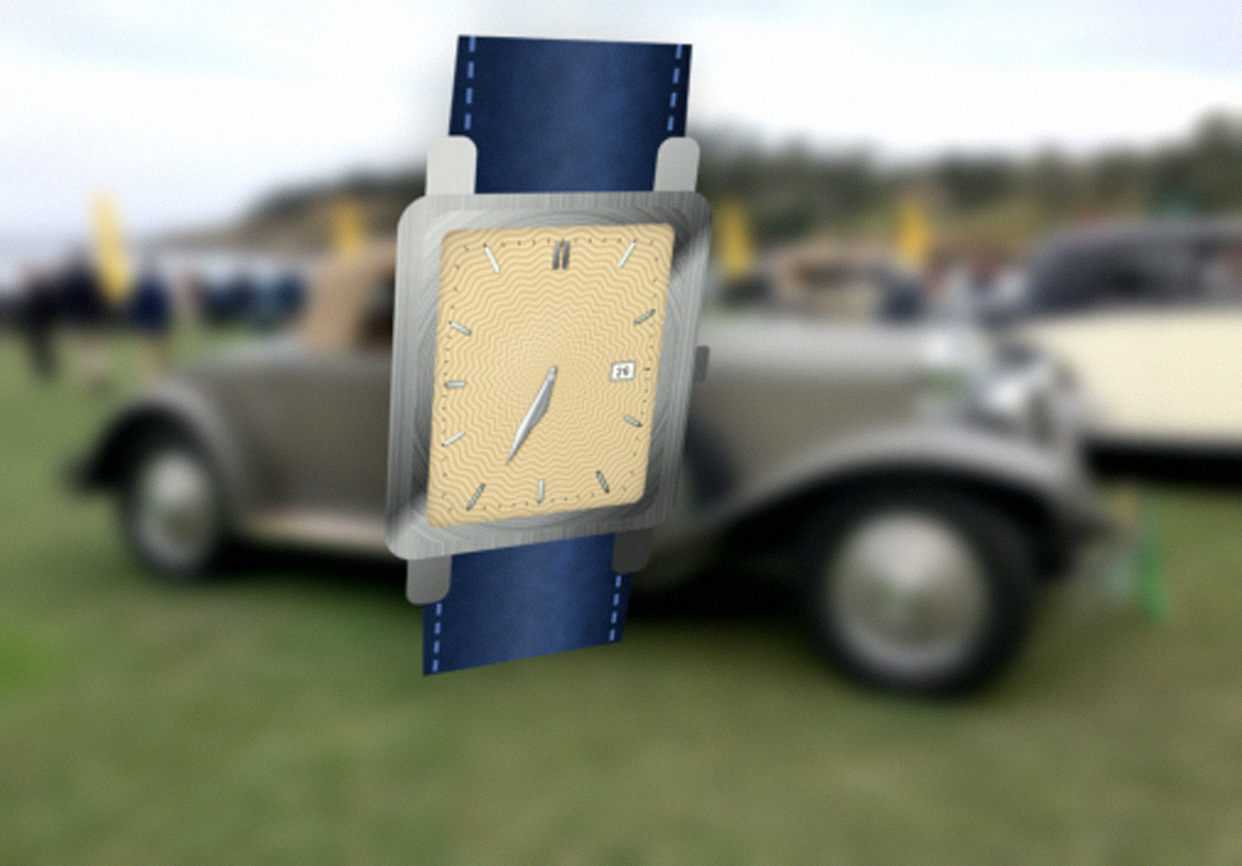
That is 6:34
